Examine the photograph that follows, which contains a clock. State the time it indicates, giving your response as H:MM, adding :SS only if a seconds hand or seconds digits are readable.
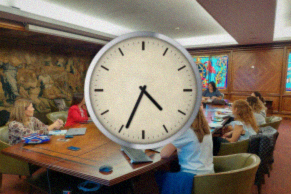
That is 4:34
